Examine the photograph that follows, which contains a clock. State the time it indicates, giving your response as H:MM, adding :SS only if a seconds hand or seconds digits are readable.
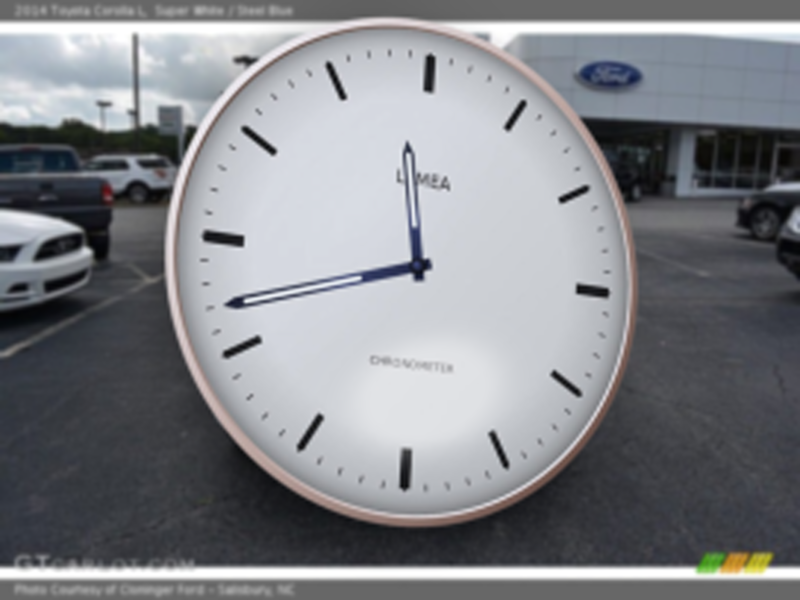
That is 11:42
